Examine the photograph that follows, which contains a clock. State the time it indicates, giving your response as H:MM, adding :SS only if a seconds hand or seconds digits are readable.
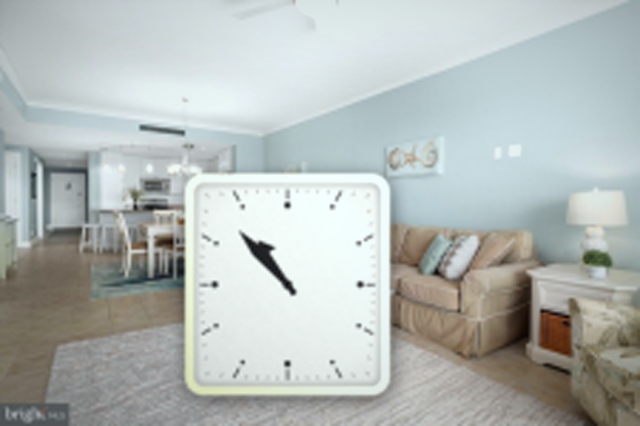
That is 10:53
